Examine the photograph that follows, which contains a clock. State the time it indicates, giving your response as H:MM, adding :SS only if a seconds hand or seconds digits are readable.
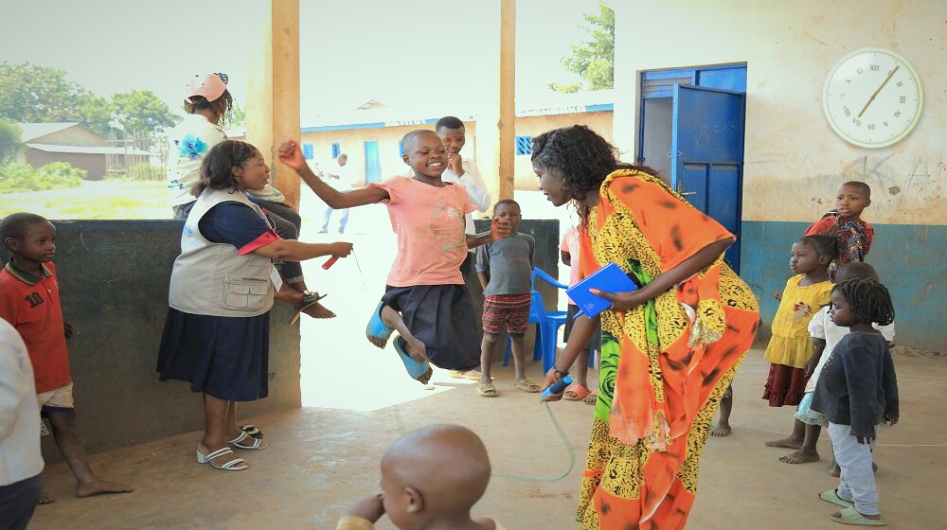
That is 7:06
